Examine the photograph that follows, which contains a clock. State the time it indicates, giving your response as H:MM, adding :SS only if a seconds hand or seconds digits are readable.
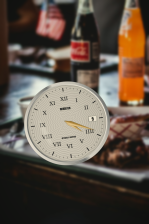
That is 4:19
